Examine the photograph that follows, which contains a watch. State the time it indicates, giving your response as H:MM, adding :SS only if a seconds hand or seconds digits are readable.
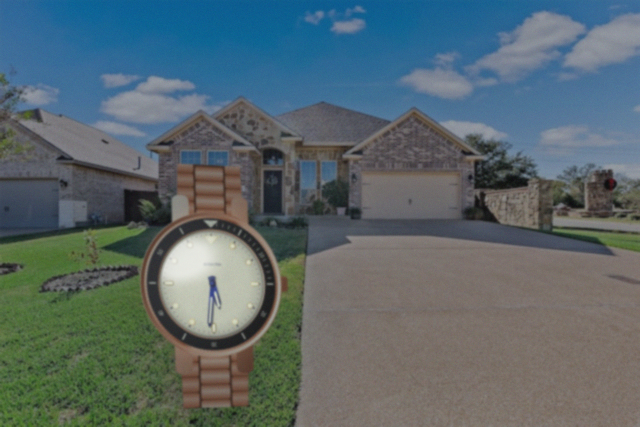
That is 5:31
